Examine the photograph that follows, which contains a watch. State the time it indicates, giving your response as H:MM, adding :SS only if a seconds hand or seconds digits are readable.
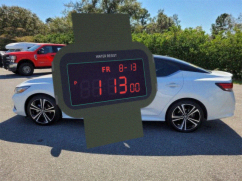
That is 1:13
